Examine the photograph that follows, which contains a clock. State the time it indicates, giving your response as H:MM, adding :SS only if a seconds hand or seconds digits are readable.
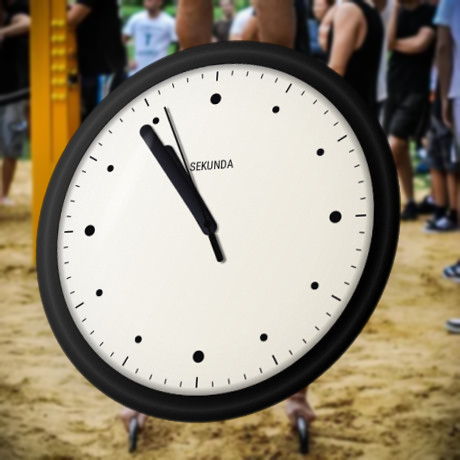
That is 10:53:56
